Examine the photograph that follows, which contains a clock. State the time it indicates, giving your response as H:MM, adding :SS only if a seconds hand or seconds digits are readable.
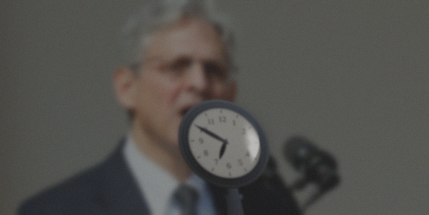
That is 6:50
